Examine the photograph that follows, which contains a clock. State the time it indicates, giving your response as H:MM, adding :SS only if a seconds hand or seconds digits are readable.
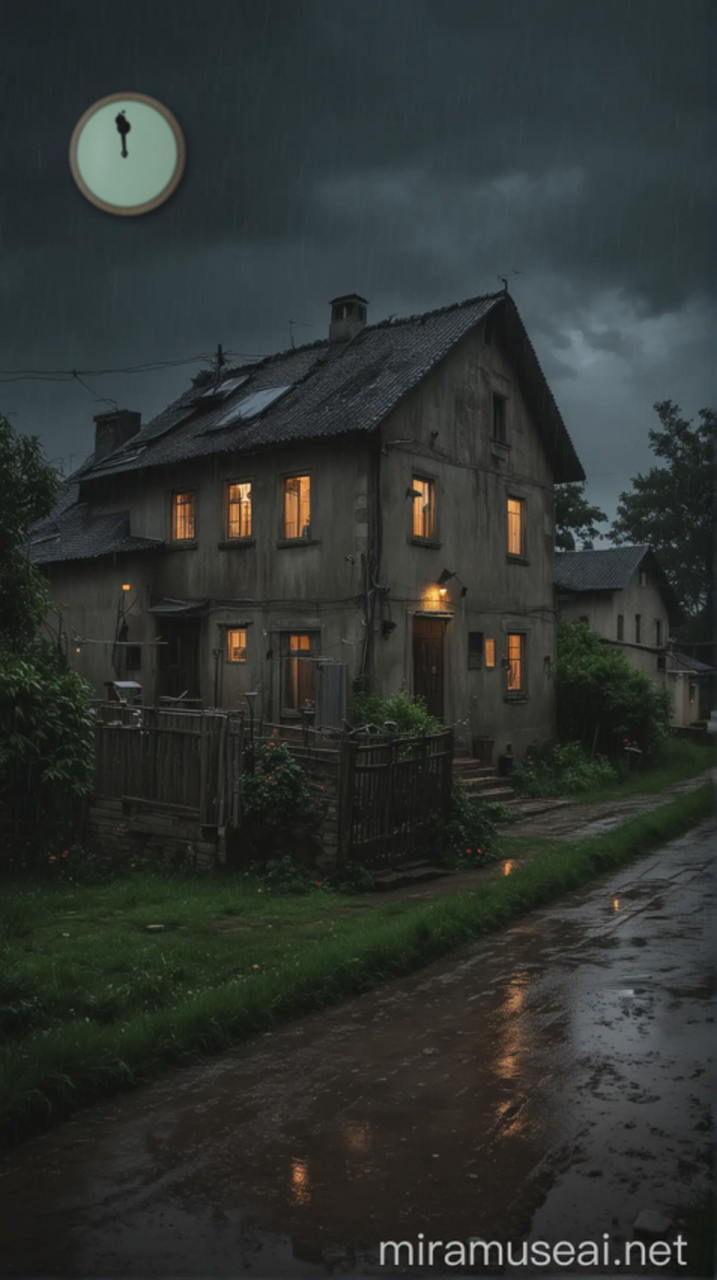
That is 11:59
